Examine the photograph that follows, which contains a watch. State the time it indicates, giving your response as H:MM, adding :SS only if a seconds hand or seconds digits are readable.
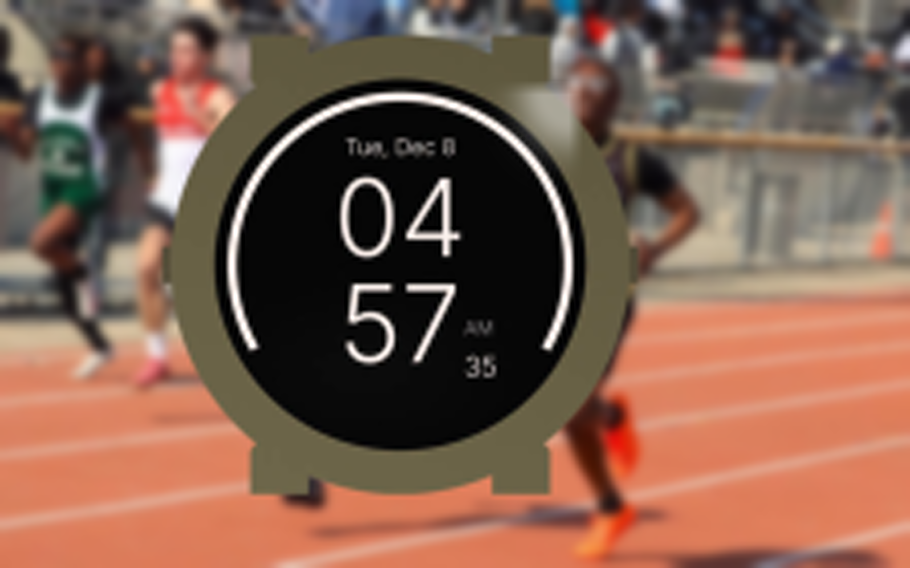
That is 4:57
